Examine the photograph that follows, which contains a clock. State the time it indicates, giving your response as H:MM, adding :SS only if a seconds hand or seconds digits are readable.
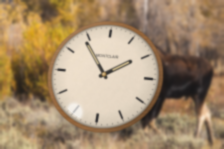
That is 1:54
